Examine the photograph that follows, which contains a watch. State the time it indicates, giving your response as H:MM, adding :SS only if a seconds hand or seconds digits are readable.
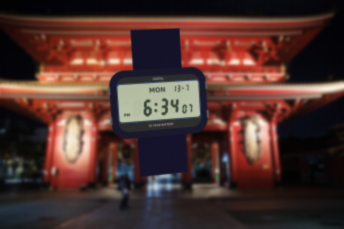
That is 6:34:07
